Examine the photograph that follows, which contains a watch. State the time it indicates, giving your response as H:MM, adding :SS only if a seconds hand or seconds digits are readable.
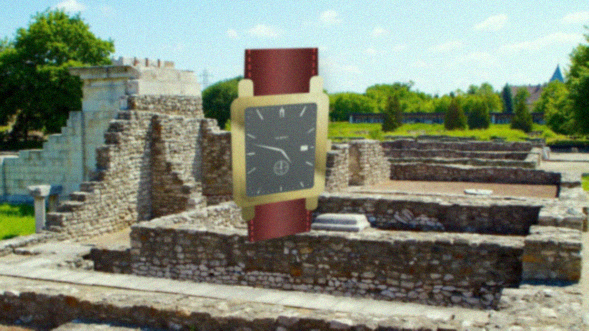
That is 4:48
